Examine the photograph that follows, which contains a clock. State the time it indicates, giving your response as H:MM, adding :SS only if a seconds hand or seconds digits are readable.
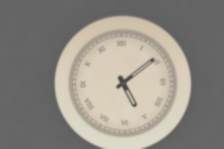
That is 5:09
